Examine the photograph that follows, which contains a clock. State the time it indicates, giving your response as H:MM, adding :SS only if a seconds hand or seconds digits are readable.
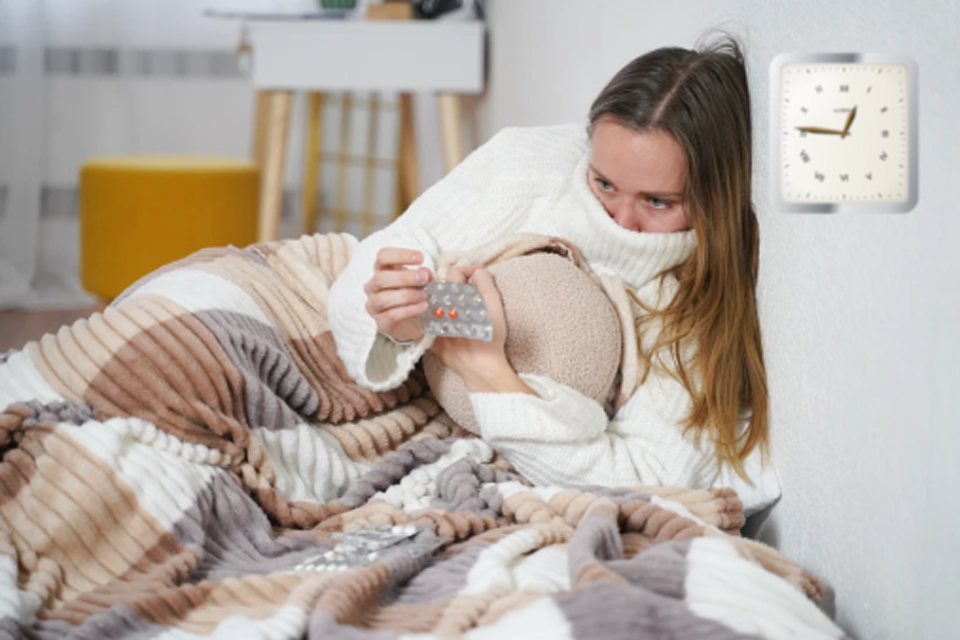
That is 12:46
